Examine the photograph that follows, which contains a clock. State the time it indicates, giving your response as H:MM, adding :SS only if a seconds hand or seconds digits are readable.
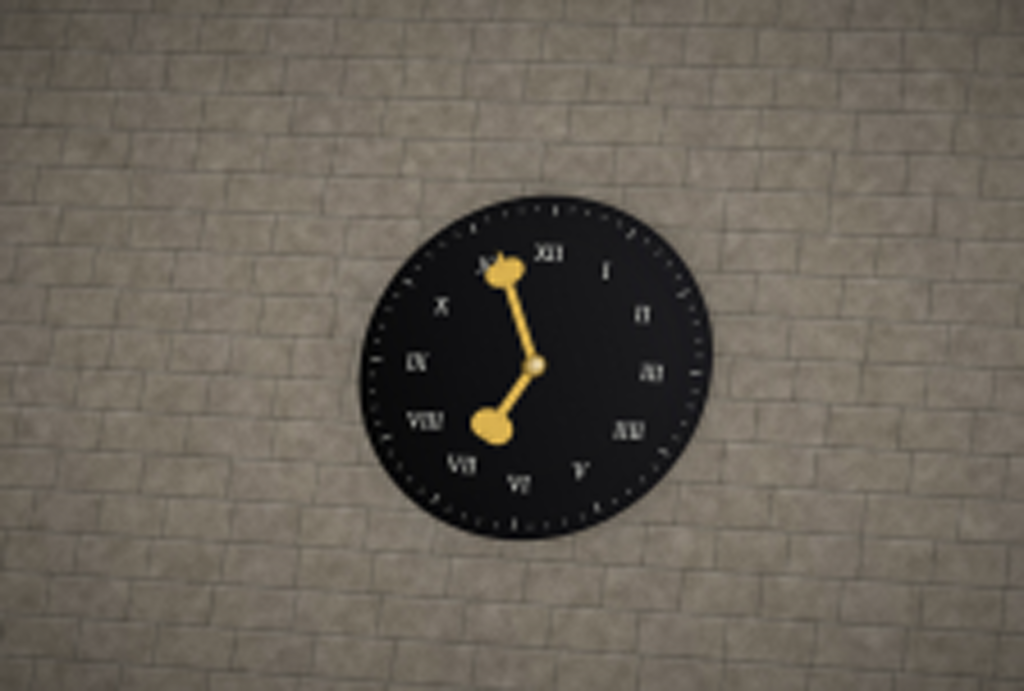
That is 6:56
